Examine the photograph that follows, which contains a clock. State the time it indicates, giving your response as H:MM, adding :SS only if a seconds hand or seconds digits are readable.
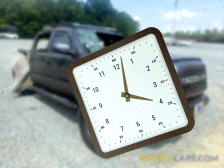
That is 4:02
